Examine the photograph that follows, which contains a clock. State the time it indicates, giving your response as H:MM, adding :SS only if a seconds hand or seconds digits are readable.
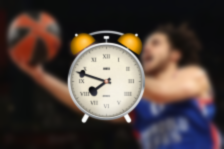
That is 7:48
